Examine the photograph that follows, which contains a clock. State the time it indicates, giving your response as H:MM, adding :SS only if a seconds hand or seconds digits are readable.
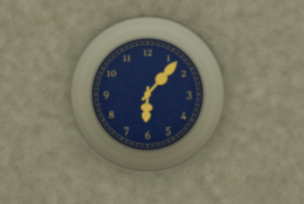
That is 6:07
